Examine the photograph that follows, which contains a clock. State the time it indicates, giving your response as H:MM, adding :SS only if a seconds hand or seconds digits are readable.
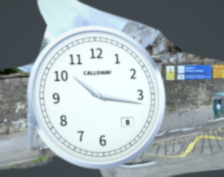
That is 10:17
